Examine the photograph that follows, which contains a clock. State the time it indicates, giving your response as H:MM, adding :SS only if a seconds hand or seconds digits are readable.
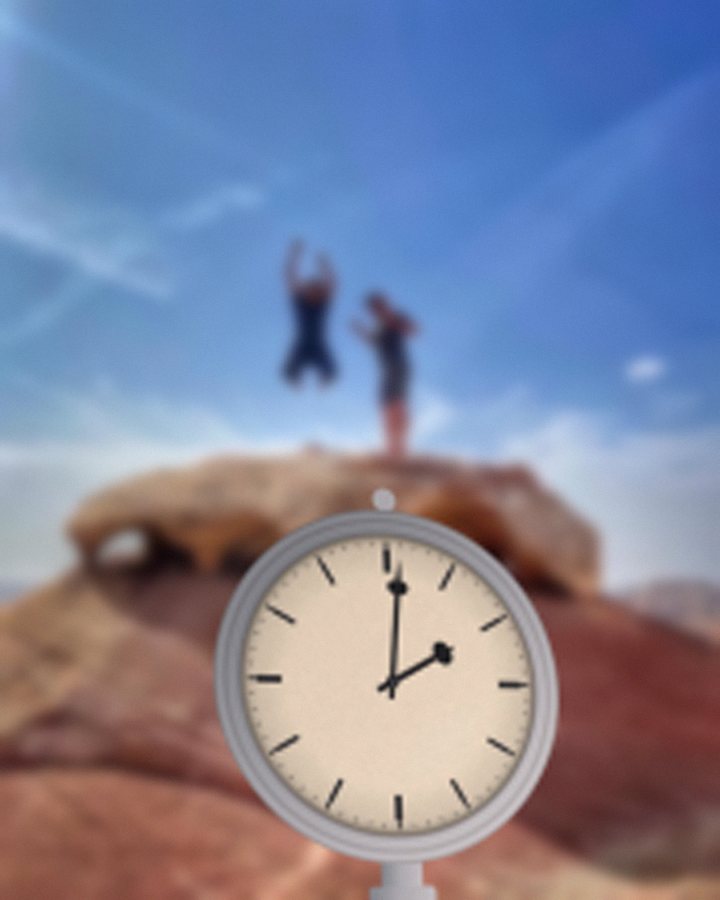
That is 2:01
